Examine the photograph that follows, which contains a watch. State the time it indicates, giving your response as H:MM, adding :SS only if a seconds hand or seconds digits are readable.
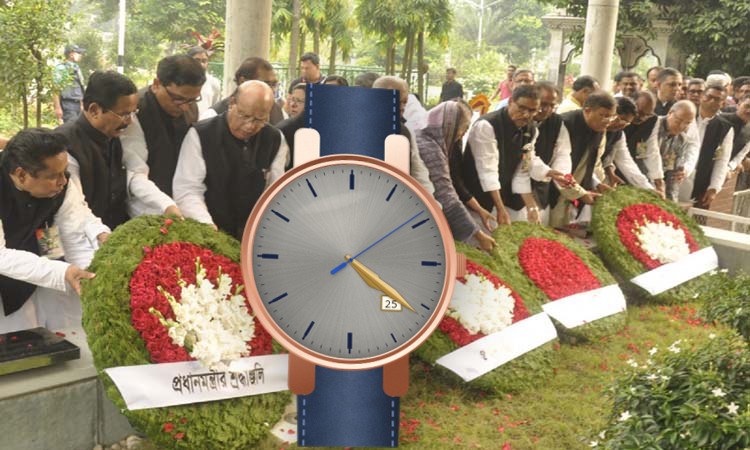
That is 4:21:09
